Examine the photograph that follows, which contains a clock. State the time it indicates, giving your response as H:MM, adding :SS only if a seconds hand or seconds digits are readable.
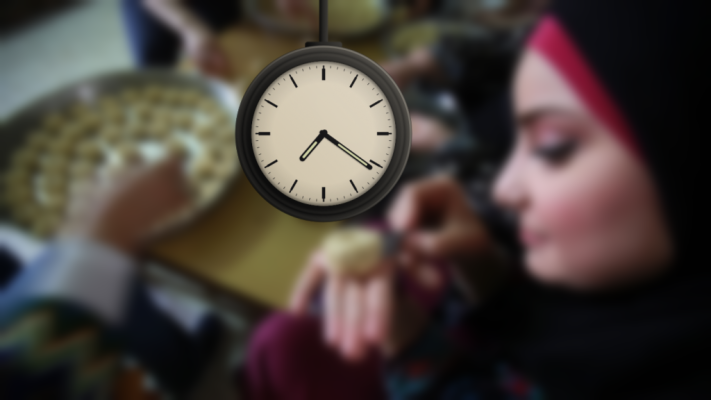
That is 7:21
